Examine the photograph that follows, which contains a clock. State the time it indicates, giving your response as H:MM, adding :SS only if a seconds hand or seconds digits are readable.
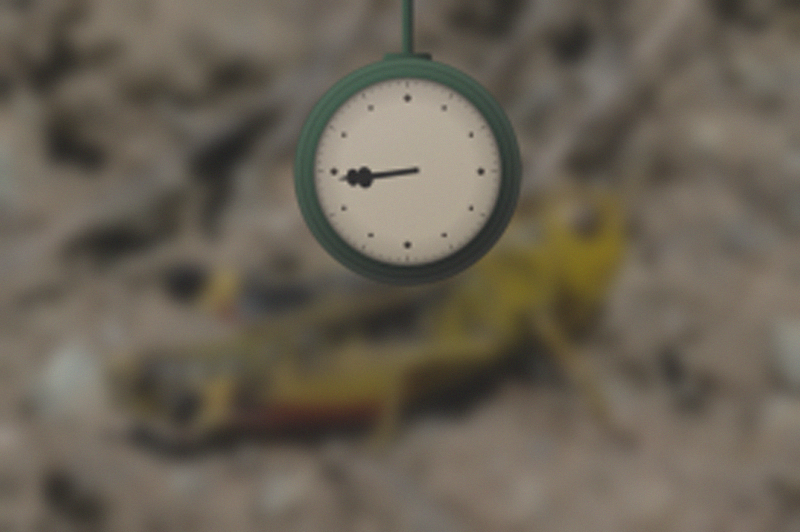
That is 8:44
